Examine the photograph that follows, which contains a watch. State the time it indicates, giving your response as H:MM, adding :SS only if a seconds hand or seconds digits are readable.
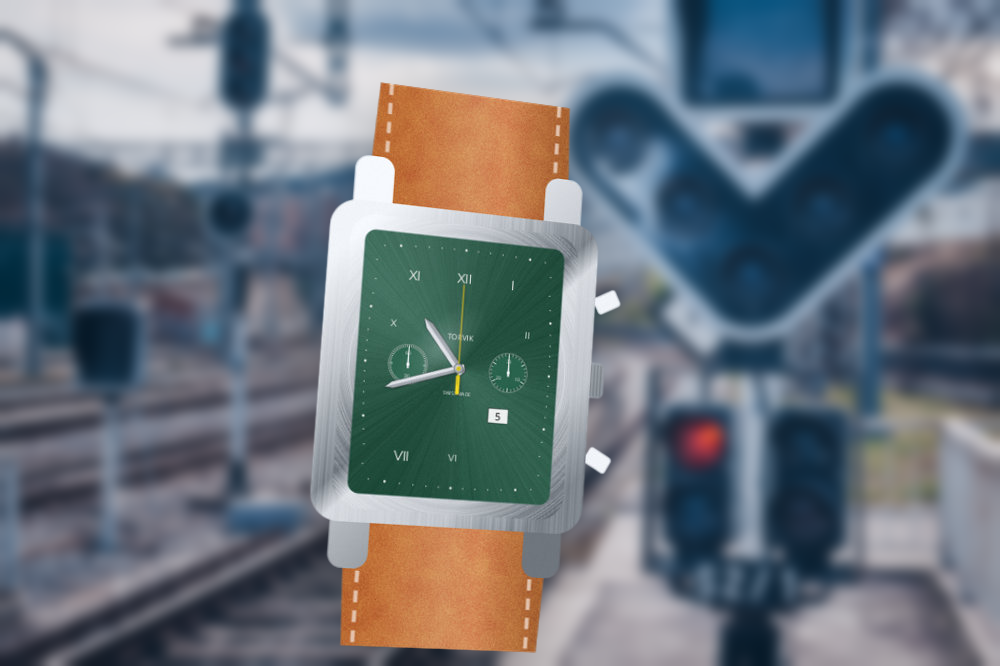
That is 10:42
